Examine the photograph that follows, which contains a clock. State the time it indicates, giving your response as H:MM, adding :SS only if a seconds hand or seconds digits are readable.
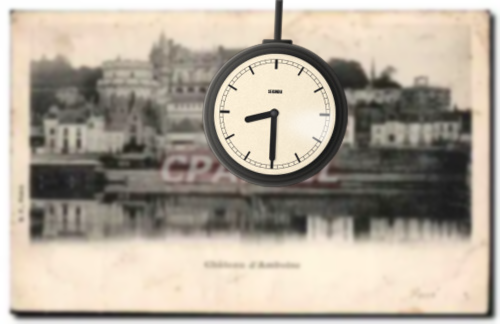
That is 8:30
